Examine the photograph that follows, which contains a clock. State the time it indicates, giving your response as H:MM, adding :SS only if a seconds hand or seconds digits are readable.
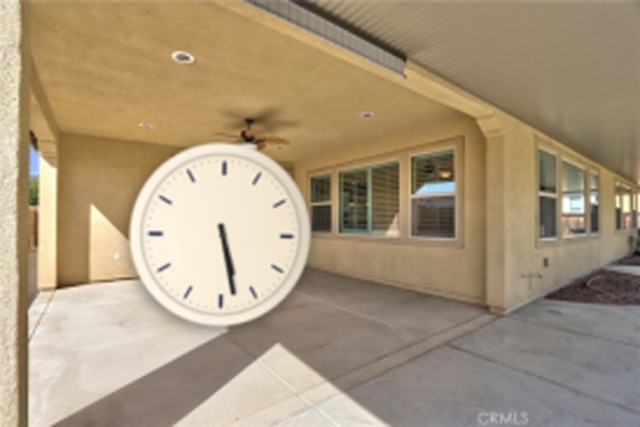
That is 5:28
